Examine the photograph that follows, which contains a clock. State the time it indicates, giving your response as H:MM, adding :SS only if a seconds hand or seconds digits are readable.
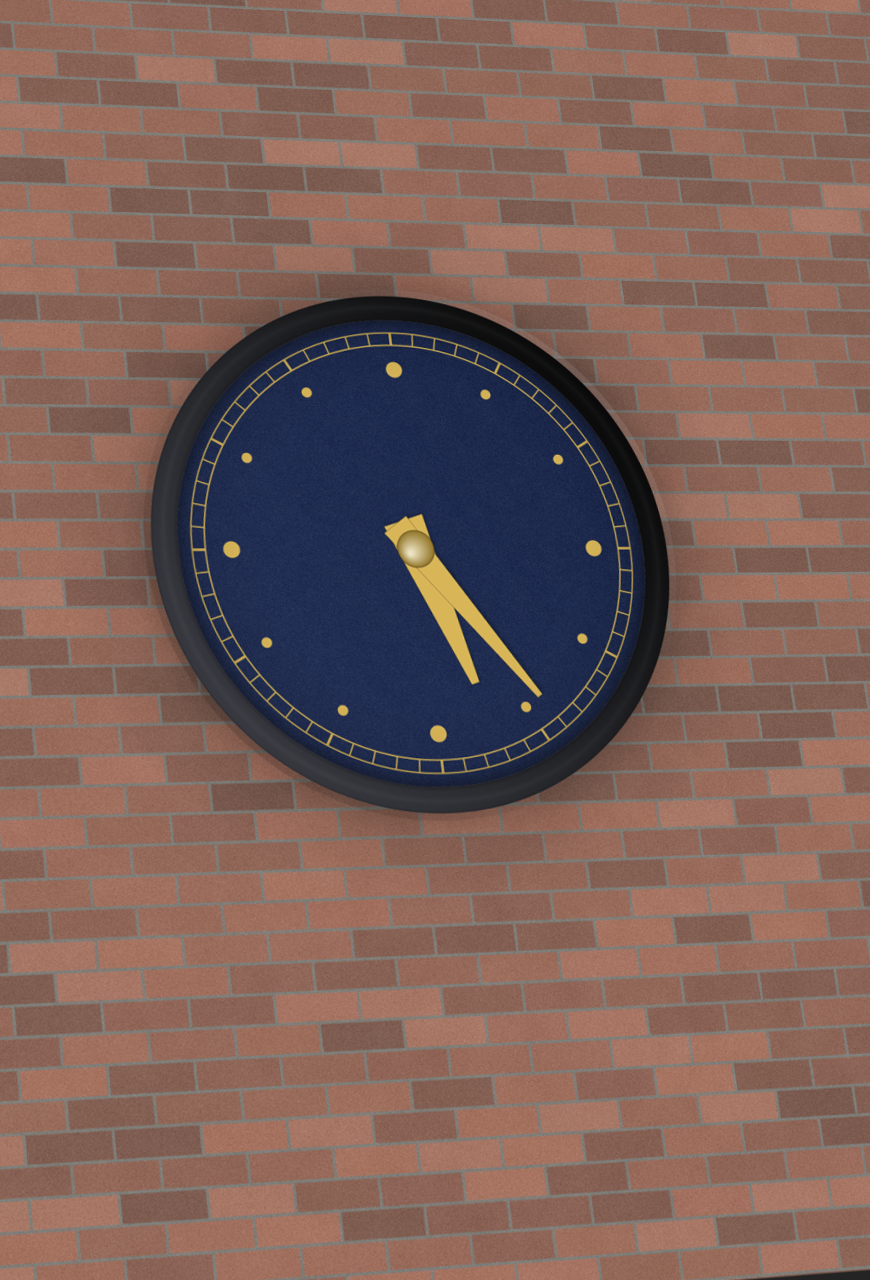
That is 5:24
